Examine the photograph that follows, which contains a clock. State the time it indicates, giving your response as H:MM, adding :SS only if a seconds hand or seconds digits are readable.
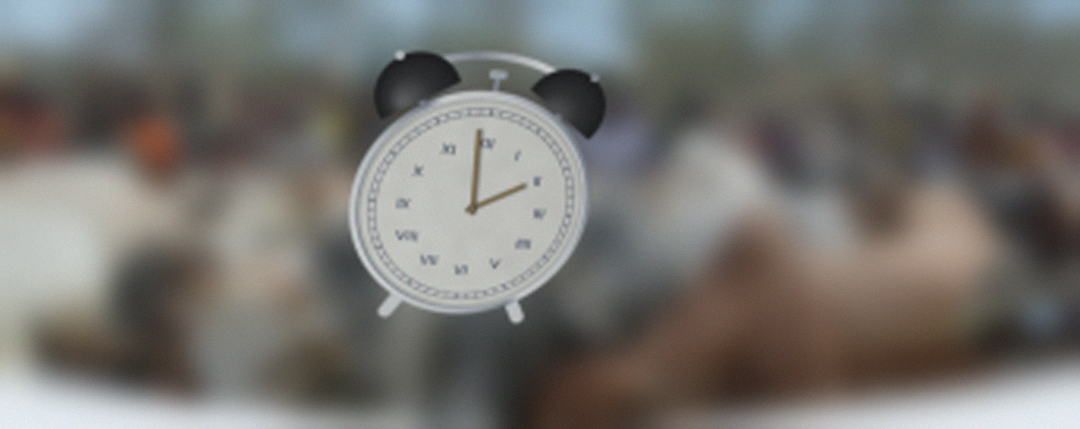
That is 1:59
